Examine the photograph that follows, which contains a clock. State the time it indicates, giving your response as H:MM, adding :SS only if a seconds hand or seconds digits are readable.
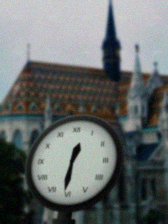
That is 12:31
